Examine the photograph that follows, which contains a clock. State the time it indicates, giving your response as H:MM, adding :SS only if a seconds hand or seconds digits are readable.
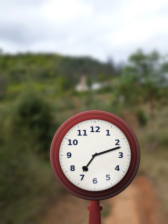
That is 7:12
